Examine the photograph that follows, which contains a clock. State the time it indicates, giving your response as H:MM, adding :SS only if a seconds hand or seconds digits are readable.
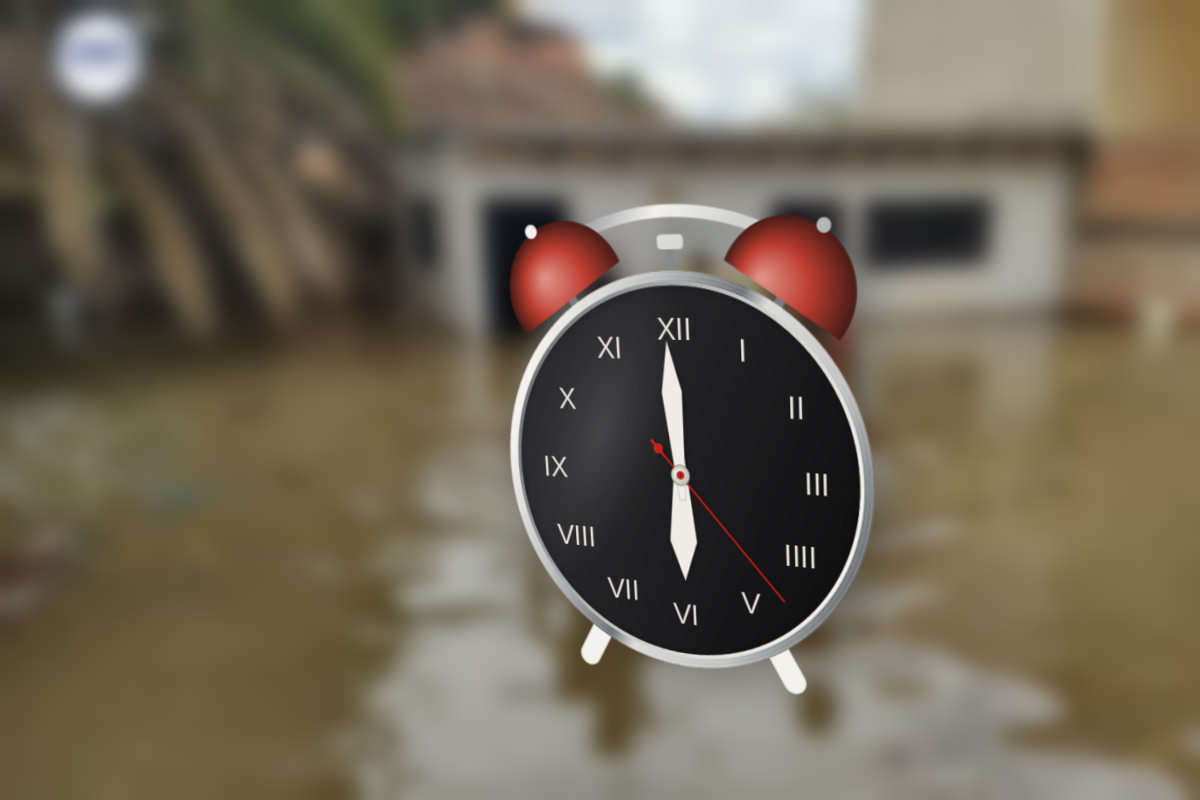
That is 5:59:23
